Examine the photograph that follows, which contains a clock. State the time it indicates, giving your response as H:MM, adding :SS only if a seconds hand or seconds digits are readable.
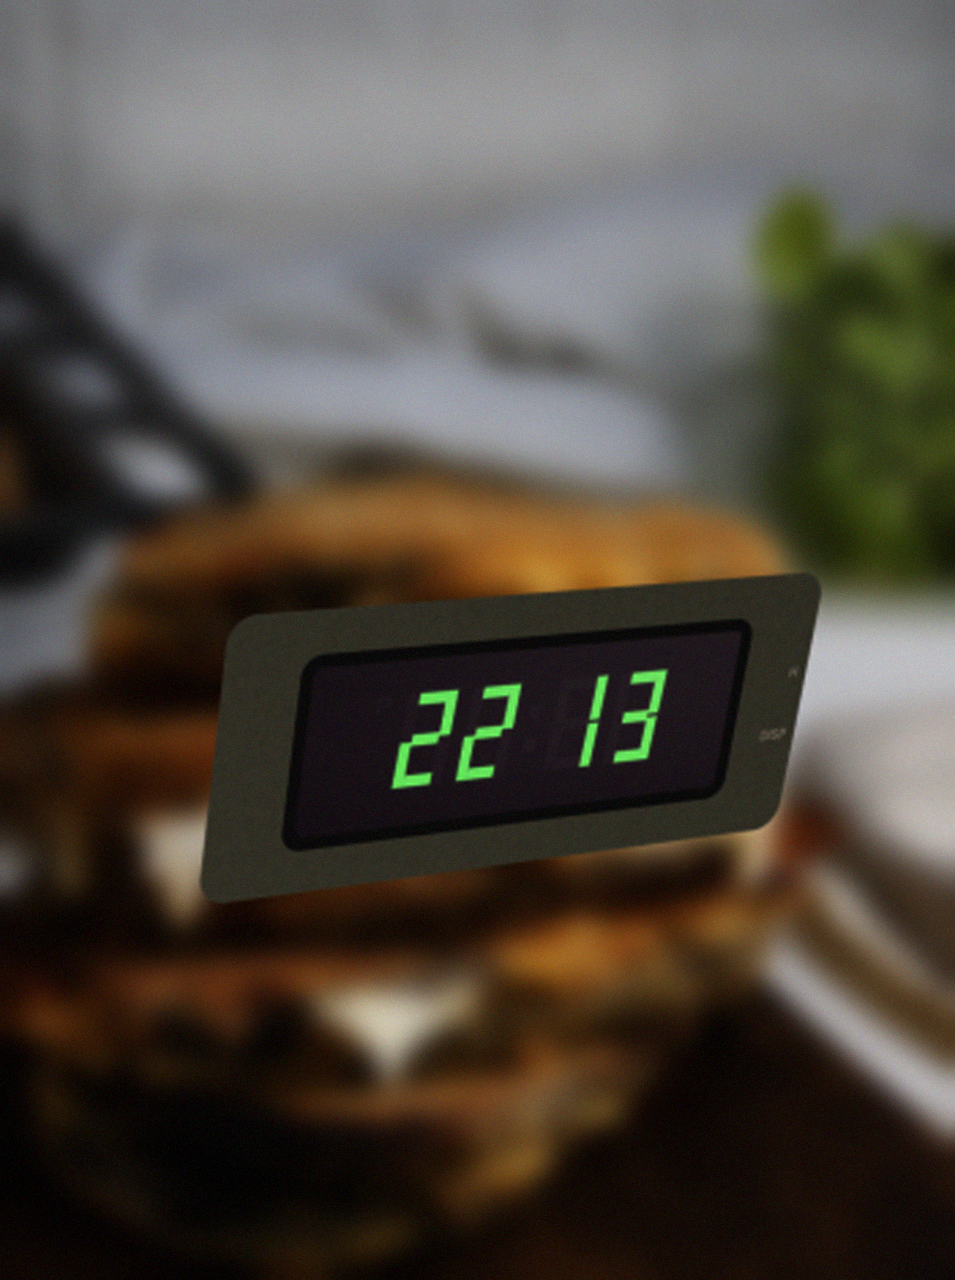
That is 22:13
